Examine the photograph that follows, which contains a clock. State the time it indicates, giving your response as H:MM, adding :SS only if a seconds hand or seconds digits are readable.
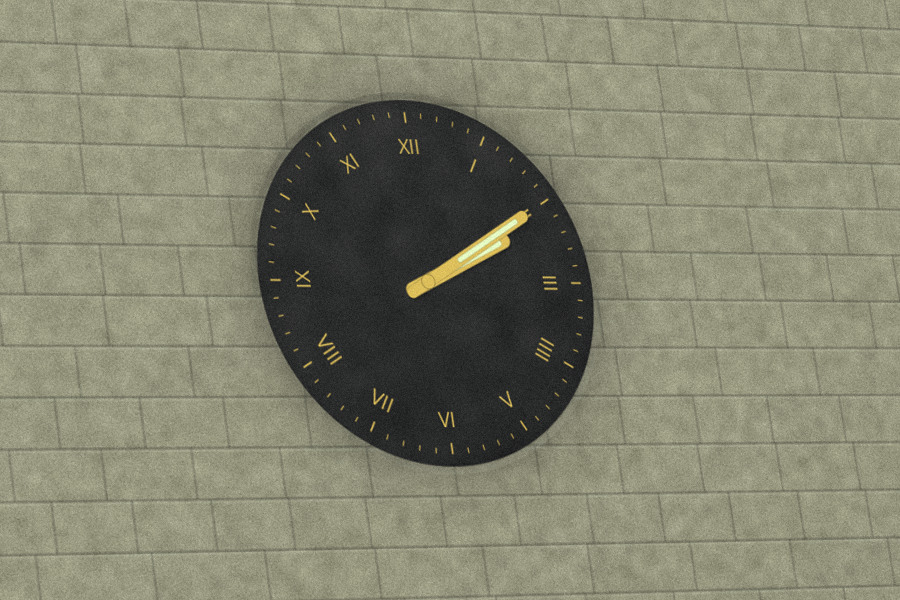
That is 2:10
